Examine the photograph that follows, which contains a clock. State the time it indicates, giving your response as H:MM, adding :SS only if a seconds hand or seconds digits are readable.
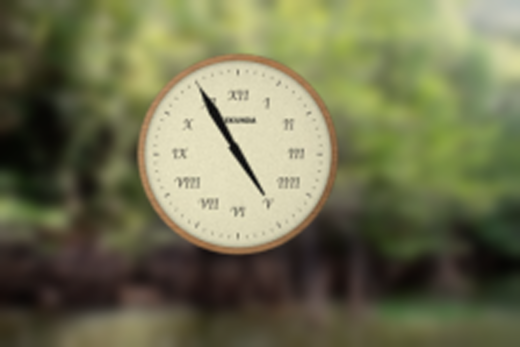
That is 4:55
